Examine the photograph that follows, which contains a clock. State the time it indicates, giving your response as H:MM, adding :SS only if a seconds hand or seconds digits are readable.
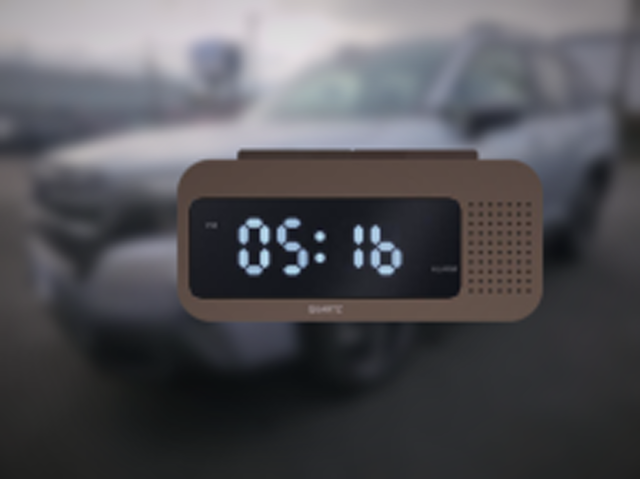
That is 5:16
